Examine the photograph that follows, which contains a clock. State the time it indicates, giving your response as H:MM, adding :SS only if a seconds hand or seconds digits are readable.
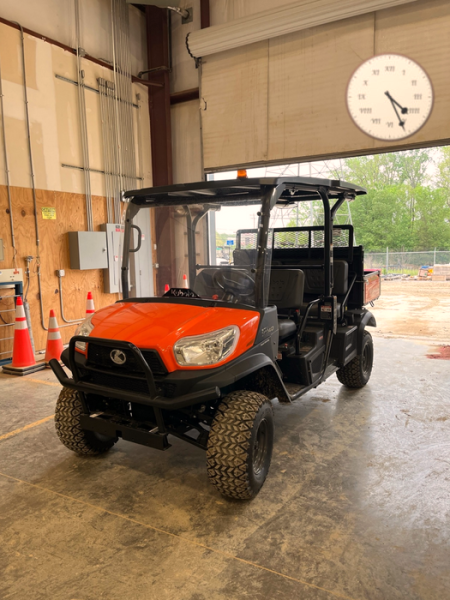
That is 4:26
